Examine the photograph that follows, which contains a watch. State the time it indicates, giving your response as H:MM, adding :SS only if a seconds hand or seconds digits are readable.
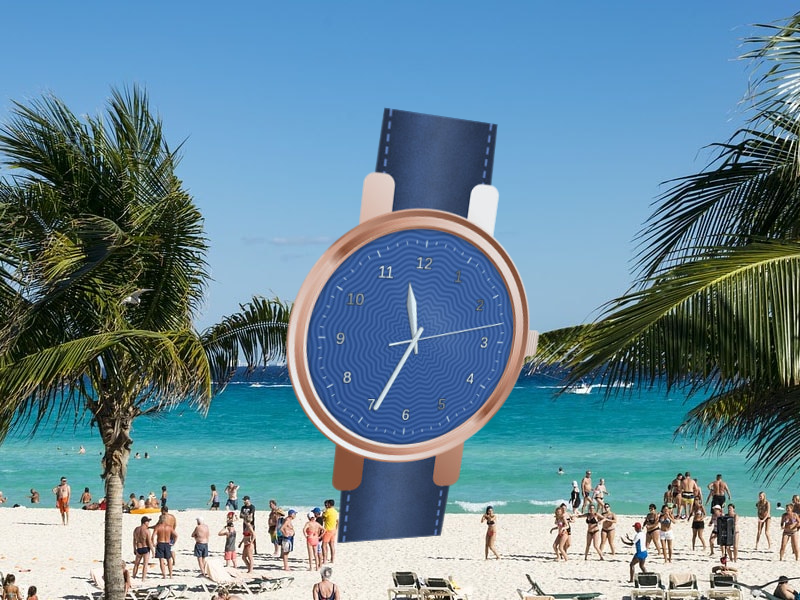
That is 11:34:13
